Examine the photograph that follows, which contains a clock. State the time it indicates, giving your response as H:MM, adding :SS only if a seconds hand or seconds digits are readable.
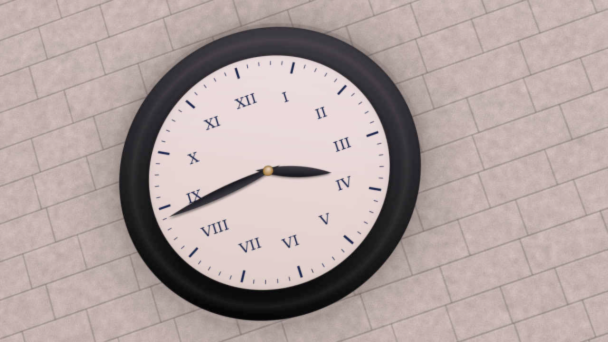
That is 3:44
